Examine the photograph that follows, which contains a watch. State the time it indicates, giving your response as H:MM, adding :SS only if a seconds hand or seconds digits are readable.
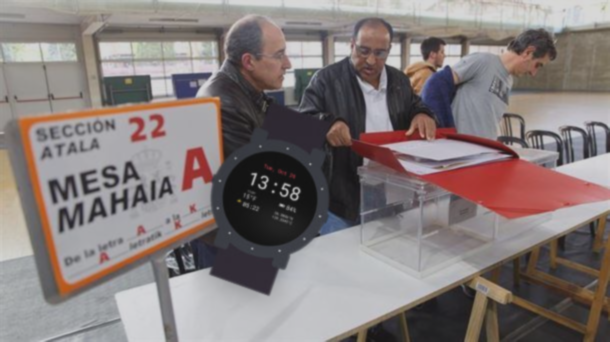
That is 13:58
